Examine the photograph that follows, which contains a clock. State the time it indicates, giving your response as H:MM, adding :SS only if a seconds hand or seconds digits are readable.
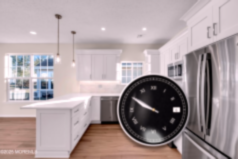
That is 9:50
